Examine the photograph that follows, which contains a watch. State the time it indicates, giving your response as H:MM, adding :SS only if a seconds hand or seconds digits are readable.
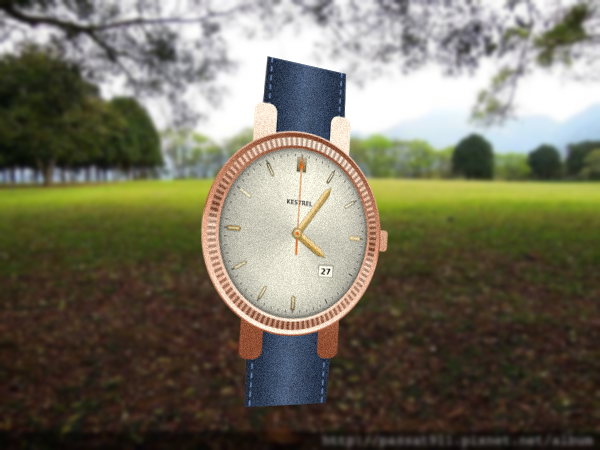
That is 4:06:00
